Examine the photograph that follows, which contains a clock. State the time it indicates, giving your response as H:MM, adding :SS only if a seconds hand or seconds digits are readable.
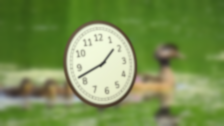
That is 1:42
